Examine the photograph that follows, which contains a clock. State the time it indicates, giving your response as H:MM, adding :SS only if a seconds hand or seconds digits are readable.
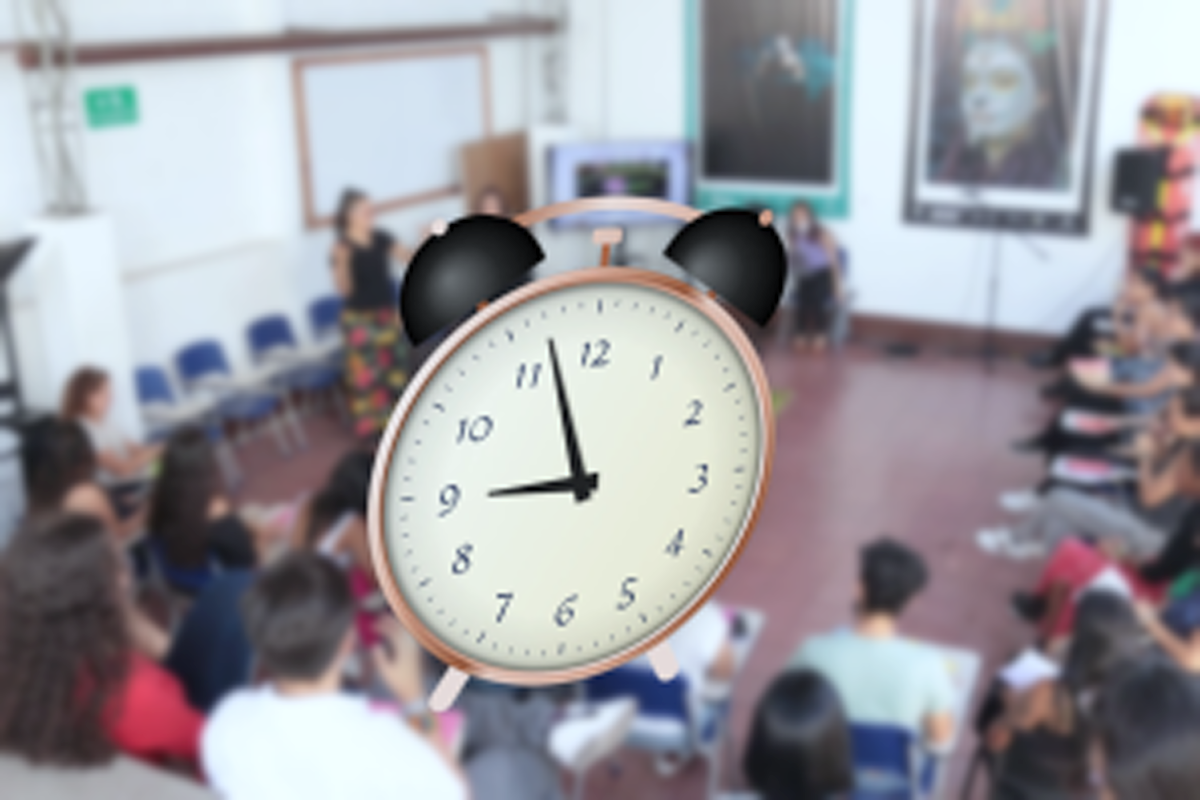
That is 8:57
